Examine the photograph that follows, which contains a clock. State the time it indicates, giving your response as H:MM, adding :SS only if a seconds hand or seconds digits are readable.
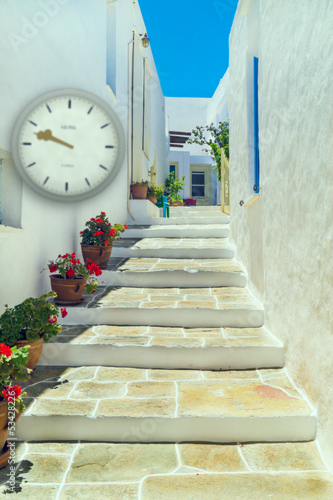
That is 9:48
